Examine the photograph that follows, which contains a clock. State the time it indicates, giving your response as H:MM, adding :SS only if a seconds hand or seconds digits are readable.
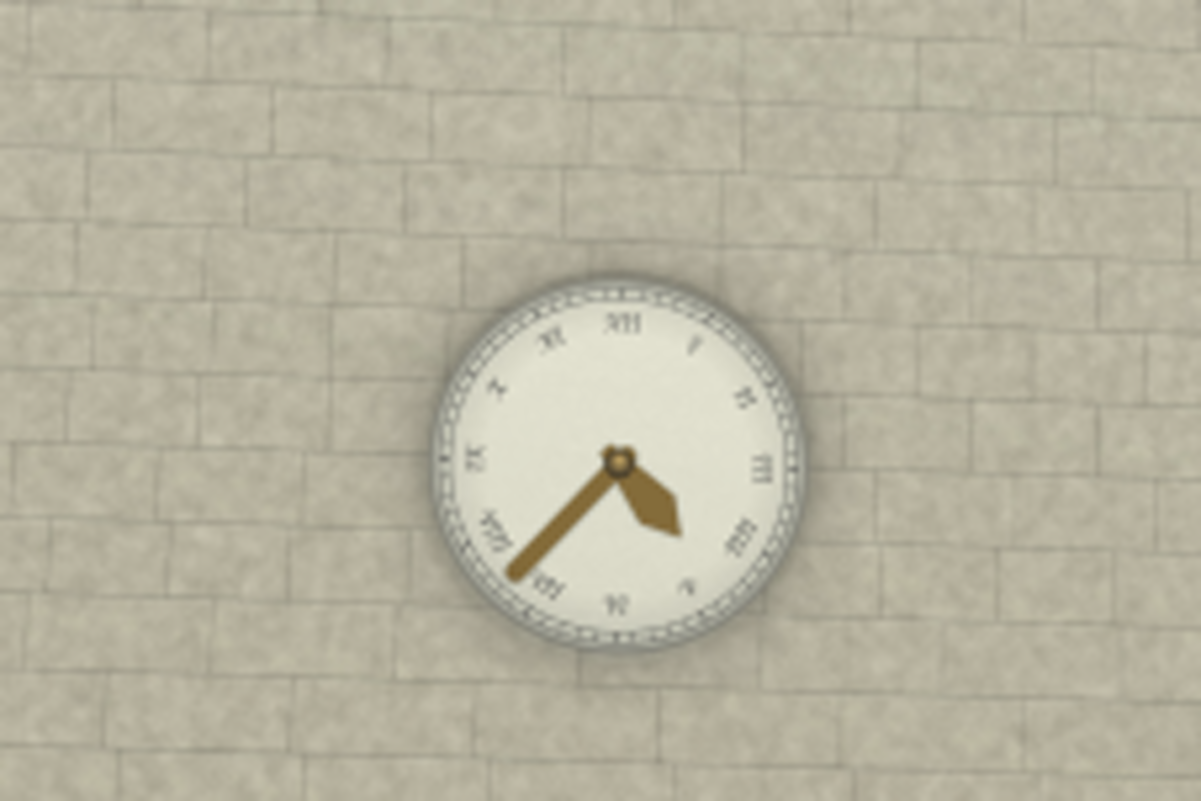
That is 4:37
